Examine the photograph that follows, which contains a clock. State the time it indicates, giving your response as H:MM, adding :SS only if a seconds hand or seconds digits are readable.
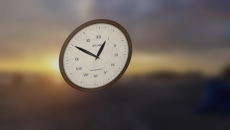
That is 12:50
